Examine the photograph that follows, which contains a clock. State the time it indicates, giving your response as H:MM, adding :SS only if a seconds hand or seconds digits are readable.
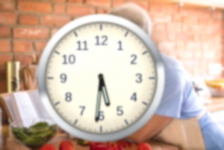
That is 5:31
